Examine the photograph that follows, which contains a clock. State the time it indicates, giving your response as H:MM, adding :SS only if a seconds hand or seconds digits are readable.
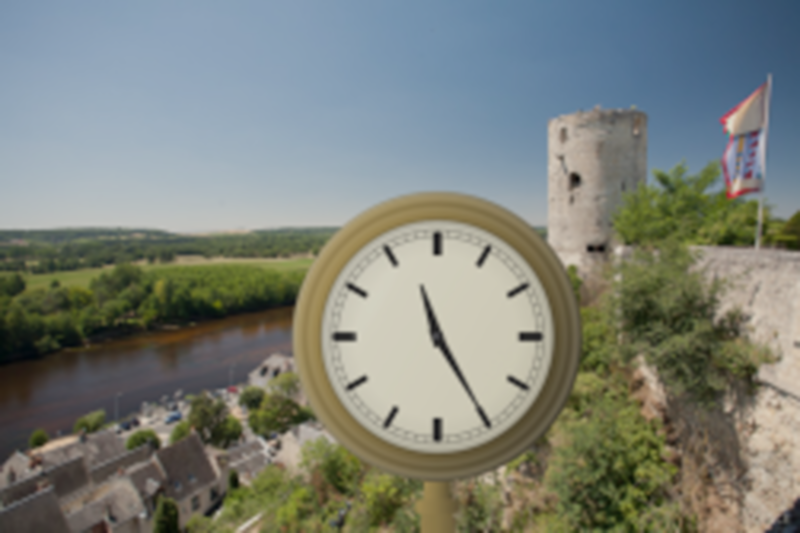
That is 11:25
